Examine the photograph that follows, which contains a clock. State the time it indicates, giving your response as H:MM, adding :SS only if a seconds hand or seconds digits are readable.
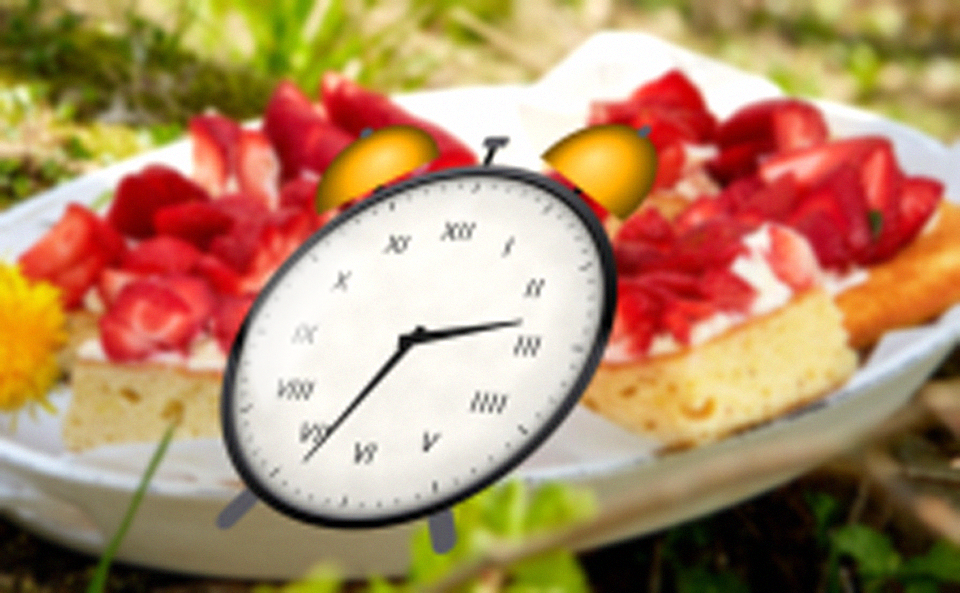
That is 2:34
